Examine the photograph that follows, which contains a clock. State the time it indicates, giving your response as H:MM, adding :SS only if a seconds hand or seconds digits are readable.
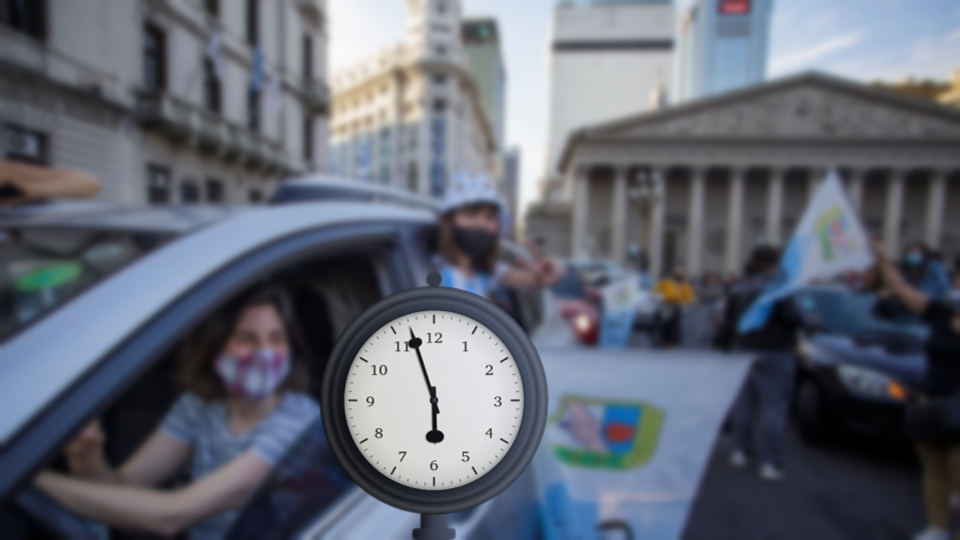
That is 5:57
